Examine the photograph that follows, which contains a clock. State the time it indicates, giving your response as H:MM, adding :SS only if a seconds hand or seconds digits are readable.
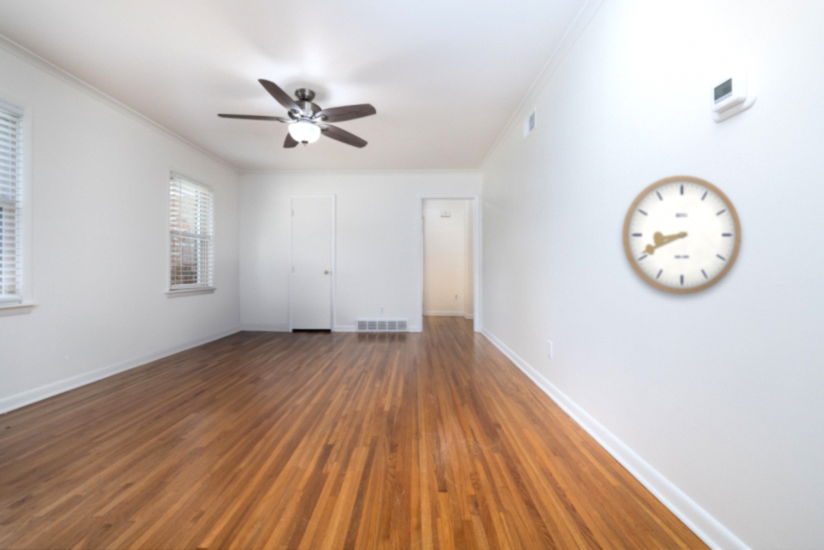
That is 8:41
